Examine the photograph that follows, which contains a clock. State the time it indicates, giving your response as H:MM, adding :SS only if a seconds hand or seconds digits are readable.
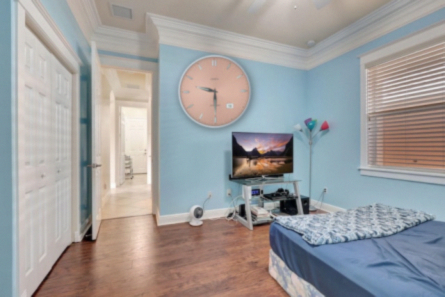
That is 9:30
